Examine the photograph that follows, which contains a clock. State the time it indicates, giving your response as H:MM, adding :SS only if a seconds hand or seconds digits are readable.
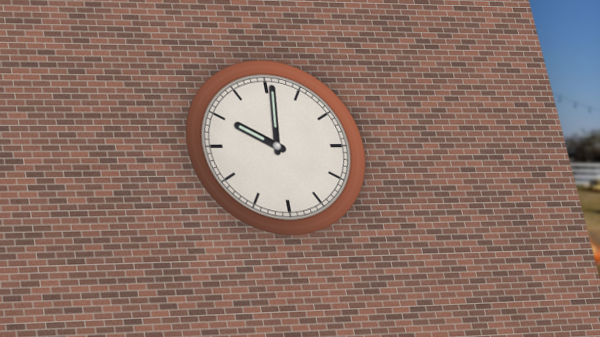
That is 10:01
